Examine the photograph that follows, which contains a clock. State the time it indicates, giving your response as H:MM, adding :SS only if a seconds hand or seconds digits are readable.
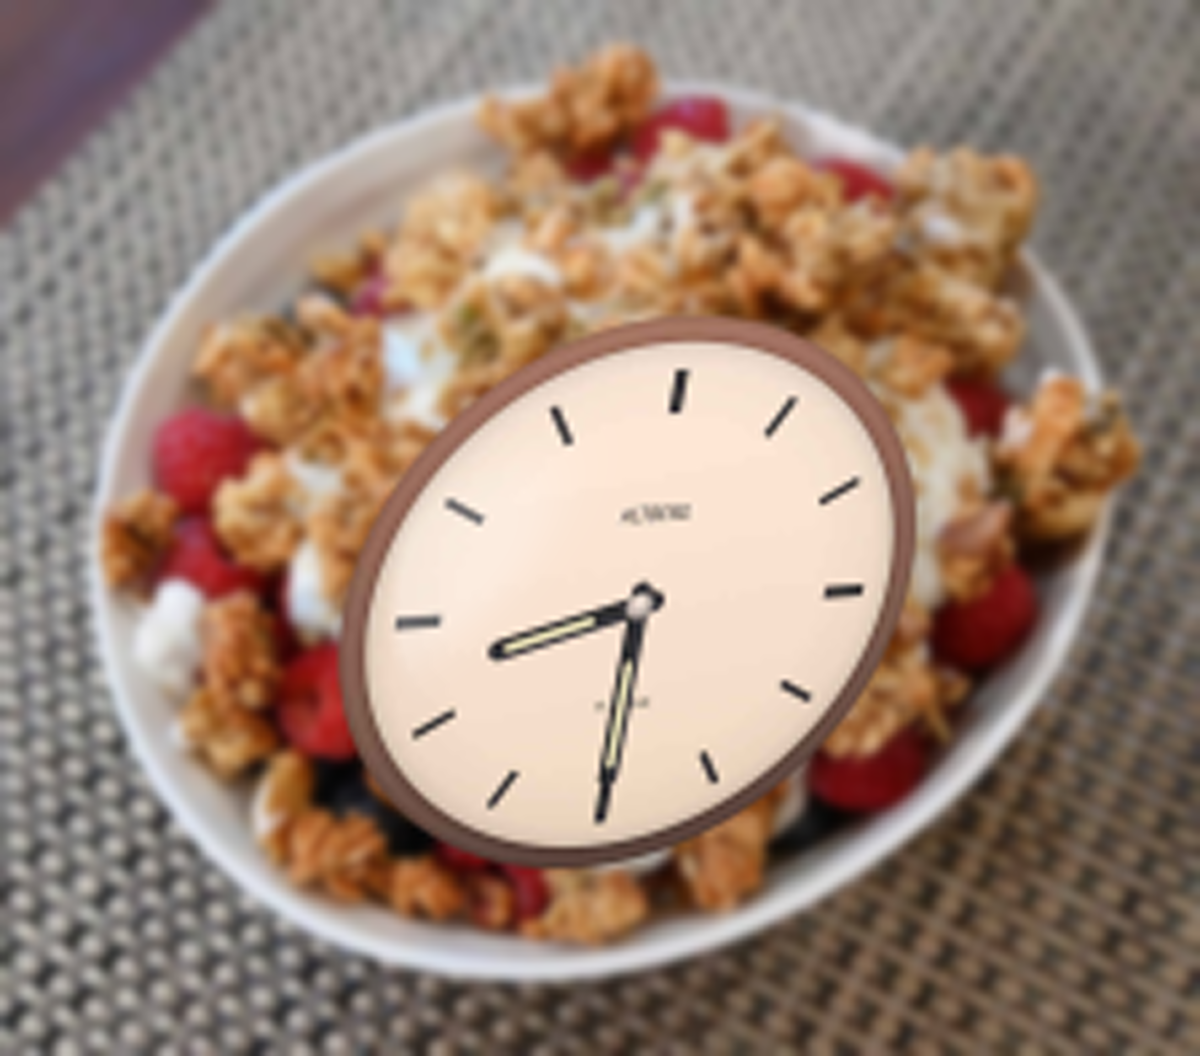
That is 8:30
